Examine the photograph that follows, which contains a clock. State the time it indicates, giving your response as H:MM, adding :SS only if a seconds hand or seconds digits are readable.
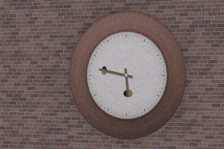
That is 5:47
